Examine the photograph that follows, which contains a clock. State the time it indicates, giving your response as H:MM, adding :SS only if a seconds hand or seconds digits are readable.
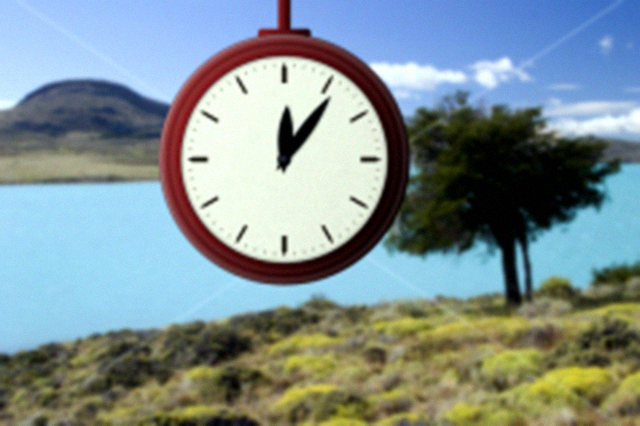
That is 12:06
